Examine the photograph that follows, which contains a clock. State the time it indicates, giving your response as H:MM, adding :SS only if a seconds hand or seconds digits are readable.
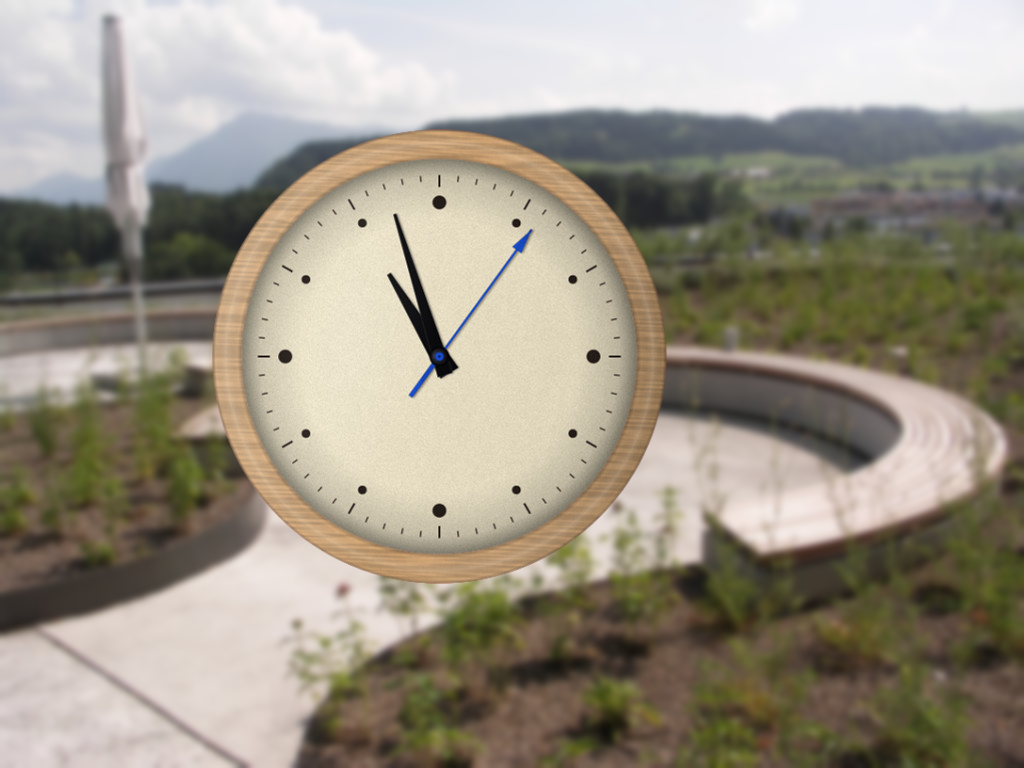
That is 10:57:06
